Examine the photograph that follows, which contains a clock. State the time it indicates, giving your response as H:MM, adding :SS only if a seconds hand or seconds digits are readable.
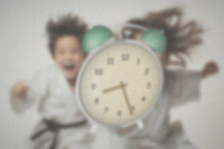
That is 8:26
